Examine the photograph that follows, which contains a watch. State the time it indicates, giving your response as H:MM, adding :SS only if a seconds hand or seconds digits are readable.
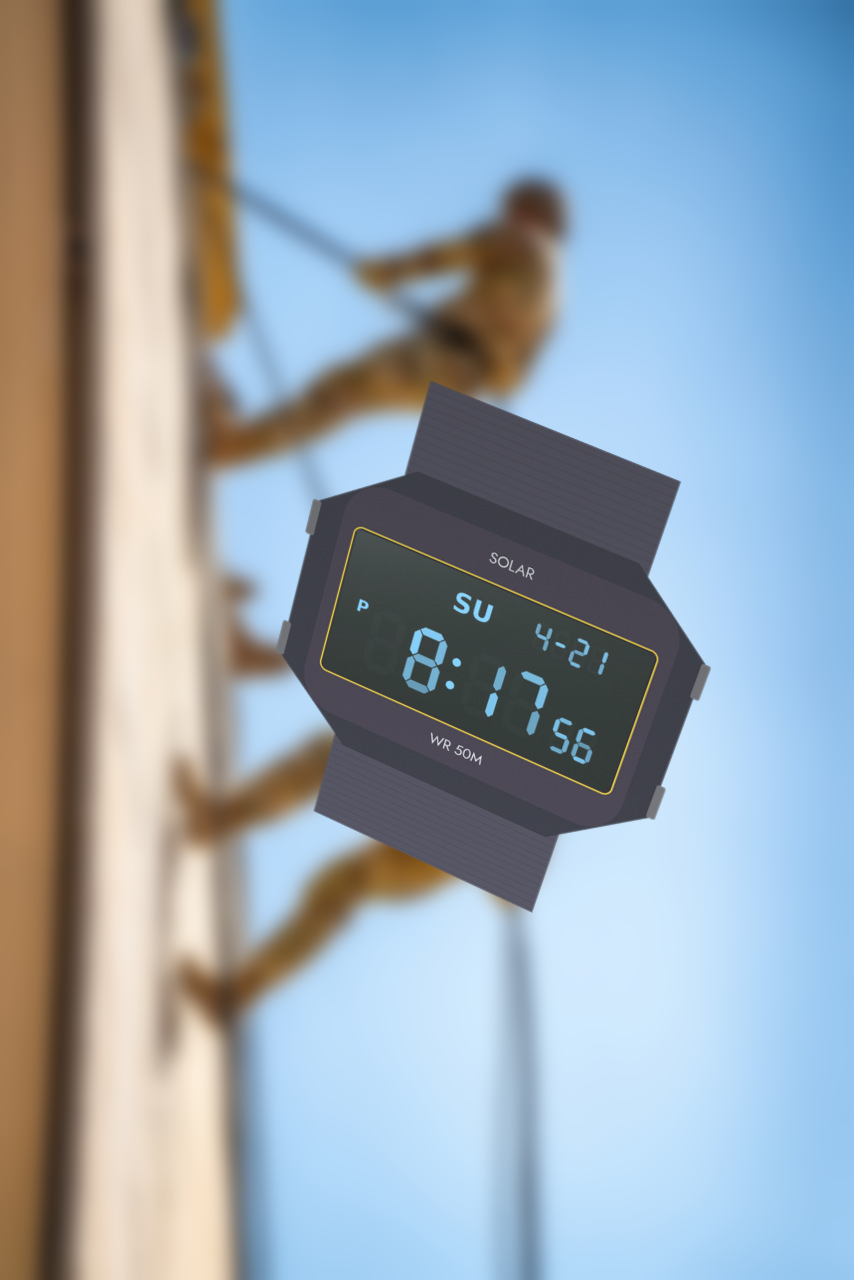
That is 8:17:56
